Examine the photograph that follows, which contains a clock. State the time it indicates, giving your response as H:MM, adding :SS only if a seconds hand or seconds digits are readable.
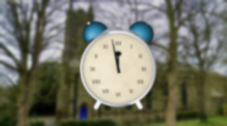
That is 11:58
